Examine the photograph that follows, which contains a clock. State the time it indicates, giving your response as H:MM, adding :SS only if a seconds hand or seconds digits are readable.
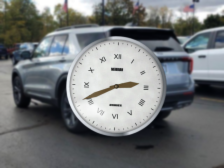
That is 2:41
